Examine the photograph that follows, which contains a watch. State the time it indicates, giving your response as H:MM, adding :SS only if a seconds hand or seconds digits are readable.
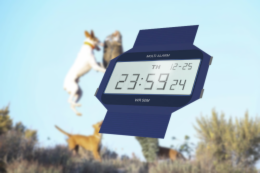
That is 23:59:24
